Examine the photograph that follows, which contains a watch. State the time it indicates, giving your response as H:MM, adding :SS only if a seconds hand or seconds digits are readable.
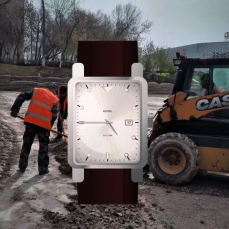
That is 4:45
